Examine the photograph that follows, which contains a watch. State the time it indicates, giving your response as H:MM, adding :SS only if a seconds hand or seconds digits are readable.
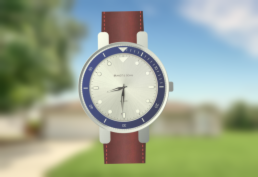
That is 8:31
